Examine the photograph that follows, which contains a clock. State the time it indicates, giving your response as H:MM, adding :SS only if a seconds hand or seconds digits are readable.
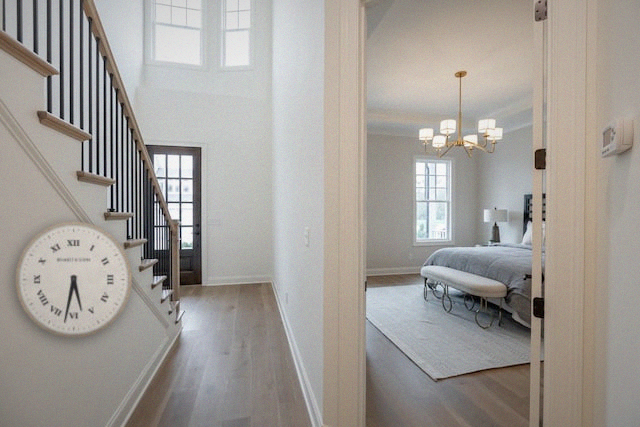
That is 5:32
